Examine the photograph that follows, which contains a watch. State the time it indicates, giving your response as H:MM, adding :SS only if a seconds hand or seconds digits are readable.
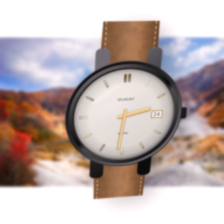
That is 2:31
